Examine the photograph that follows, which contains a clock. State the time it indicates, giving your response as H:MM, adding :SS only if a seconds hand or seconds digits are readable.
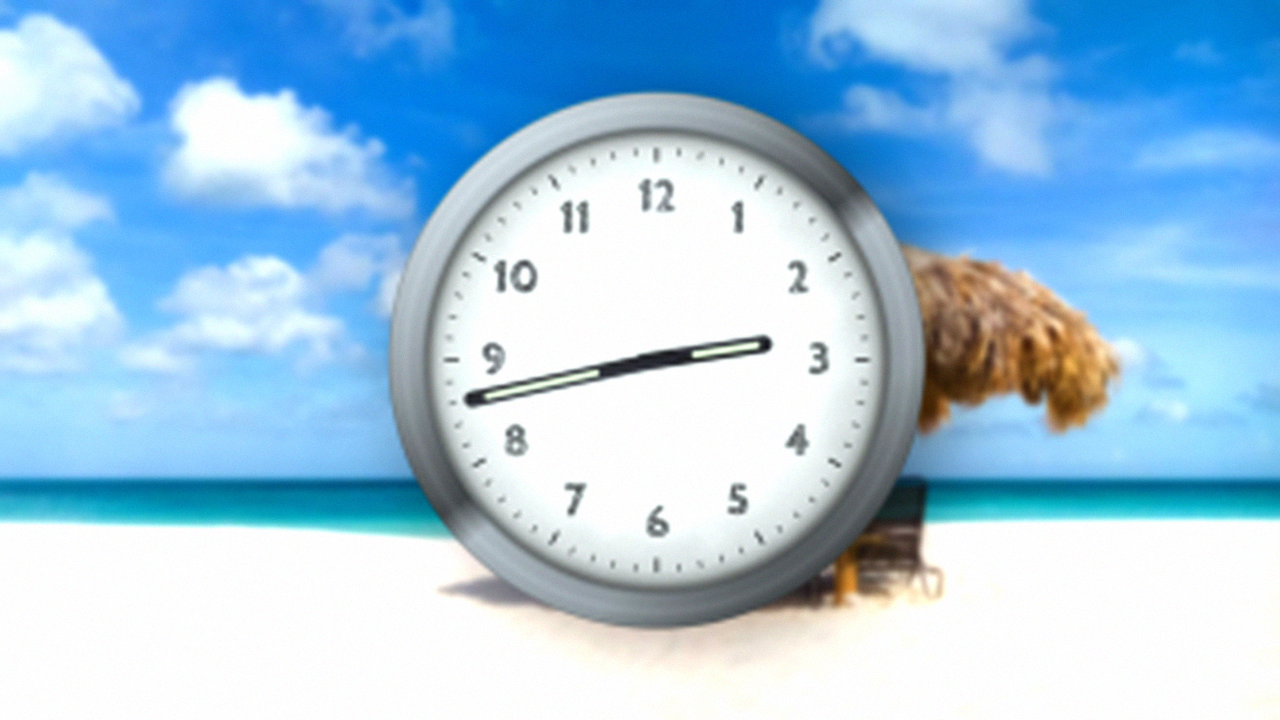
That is 2:43
